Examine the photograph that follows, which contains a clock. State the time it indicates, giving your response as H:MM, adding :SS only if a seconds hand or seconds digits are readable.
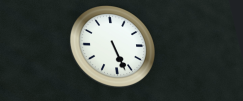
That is 5:27
